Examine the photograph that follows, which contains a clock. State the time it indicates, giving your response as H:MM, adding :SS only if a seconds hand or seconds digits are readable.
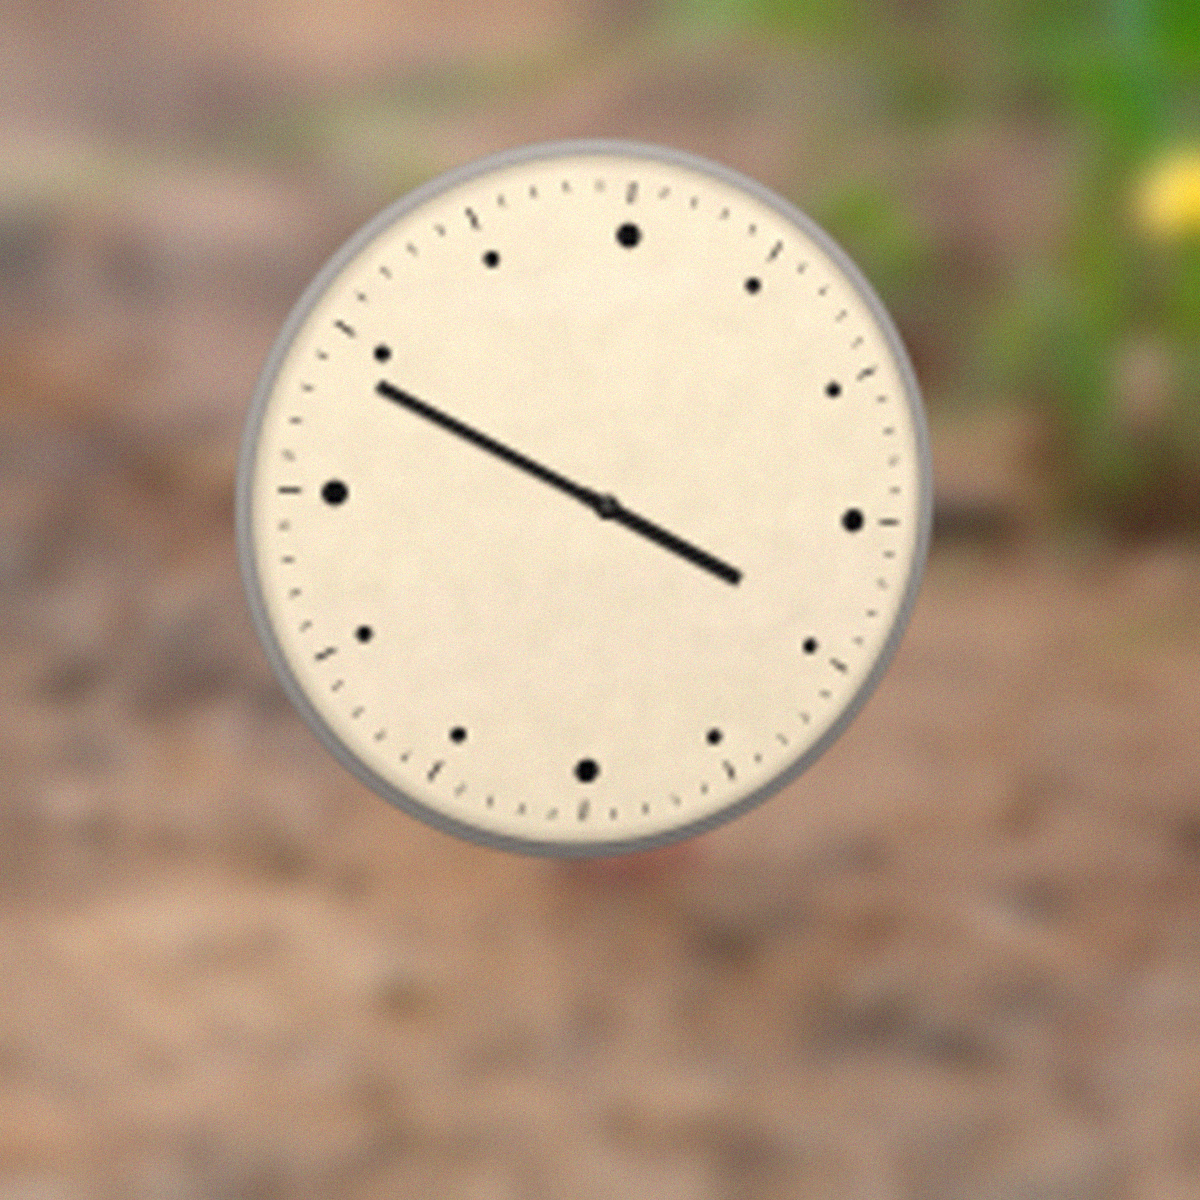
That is 3:49
